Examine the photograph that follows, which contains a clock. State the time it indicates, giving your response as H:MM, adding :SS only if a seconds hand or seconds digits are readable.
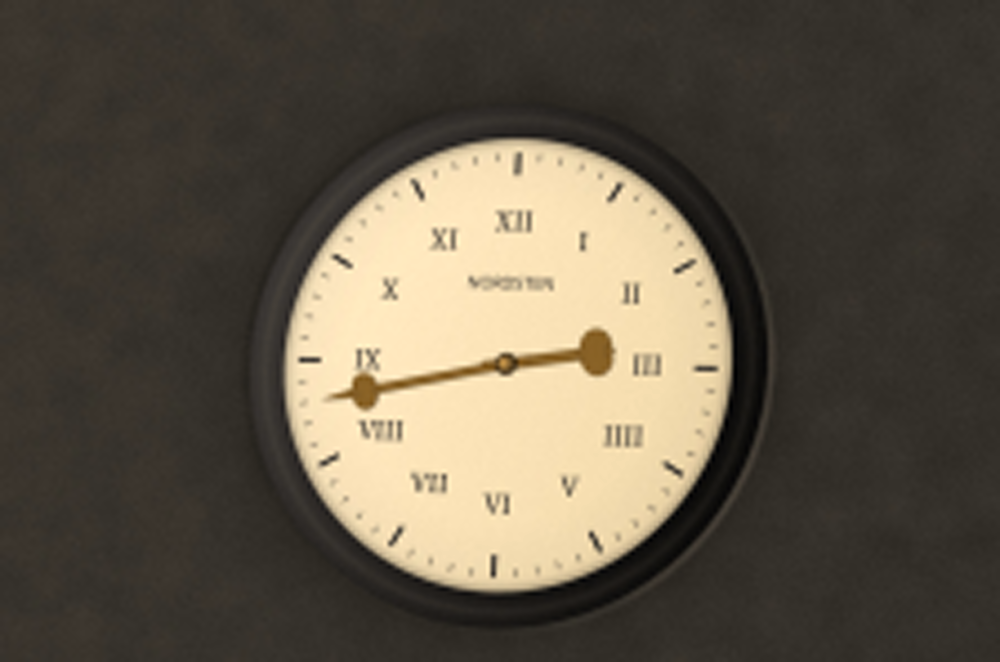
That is 2:43
